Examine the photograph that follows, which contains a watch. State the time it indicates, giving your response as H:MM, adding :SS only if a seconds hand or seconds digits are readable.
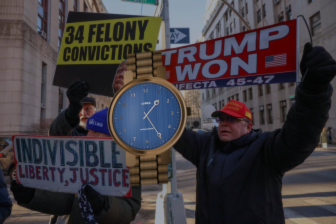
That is 1:25
